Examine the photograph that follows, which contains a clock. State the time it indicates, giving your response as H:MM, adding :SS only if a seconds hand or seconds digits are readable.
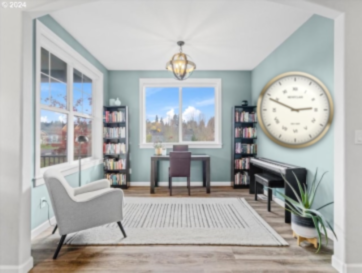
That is 2:49
